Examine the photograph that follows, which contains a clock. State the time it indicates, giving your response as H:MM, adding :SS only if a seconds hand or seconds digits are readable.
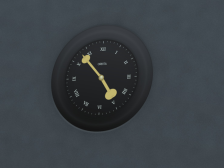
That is 4:53
